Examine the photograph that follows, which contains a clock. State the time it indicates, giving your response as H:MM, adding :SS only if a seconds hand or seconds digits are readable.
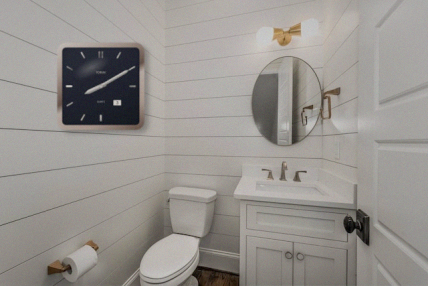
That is 8:10
